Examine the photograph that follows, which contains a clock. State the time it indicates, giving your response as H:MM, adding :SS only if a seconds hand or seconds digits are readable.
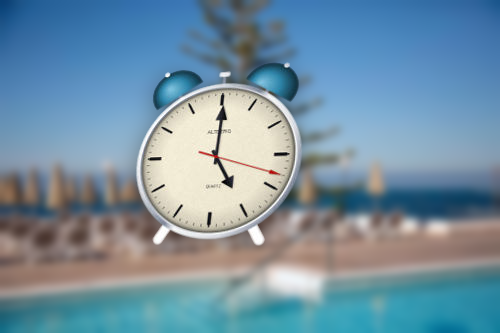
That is 5:00:18
